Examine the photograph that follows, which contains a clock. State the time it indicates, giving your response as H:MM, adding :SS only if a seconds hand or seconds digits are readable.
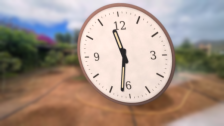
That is 11:32
